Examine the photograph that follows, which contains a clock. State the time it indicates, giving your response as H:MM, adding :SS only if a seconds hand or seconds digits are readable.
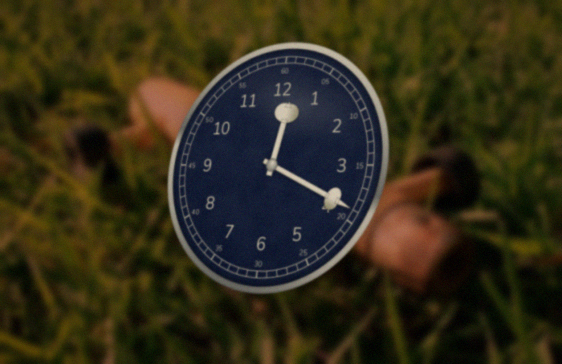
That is 12:19
